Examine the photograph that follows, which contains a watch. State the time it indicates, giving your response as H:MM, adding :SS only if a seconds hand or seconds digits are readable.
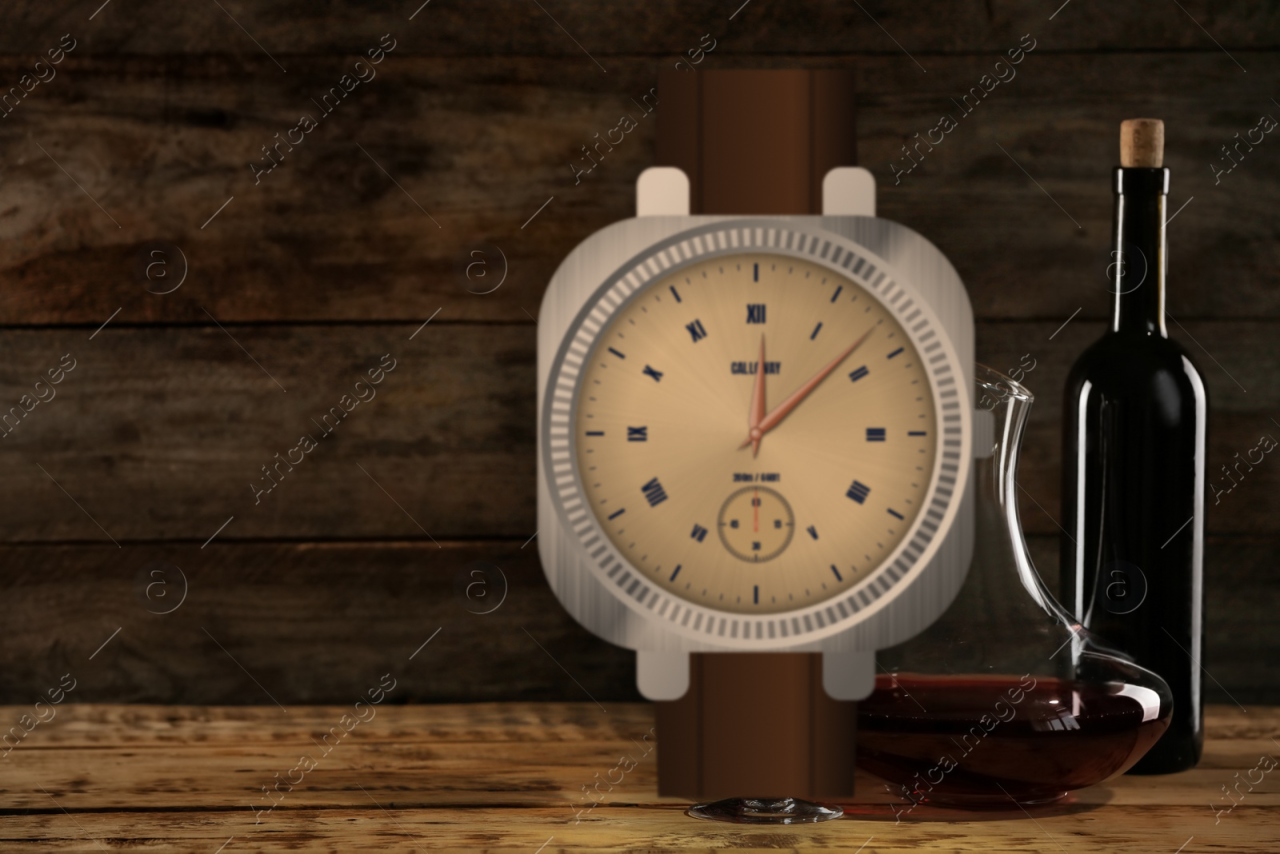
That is 12:08
